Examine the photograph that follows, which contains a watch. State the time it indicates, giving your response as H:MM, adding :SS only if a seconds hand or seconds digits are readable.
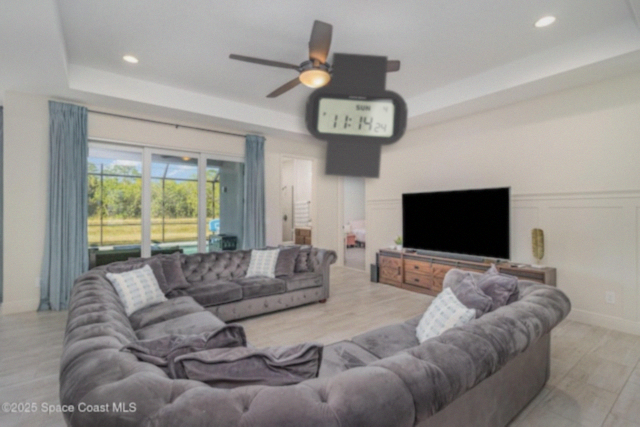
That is 11:14
